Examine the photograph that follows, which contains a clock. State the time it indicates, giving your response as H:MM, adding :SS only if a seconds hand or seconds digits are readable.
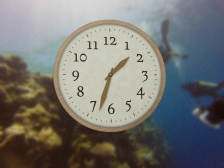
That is 1:33
